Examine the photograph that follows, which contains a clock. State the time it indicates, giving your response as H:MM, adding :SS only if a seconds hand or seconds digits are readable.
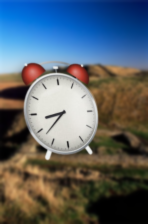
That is 8:38
